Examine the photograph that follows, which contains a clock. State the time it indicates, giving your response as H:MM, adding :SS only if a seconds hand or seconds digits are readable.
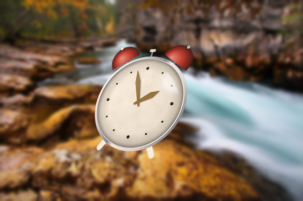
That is 1:57
